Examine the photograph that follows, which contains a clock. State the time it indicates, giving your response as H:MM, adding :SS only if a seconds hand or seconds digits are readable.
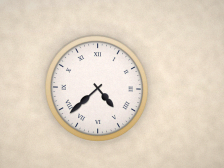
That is 4:38
